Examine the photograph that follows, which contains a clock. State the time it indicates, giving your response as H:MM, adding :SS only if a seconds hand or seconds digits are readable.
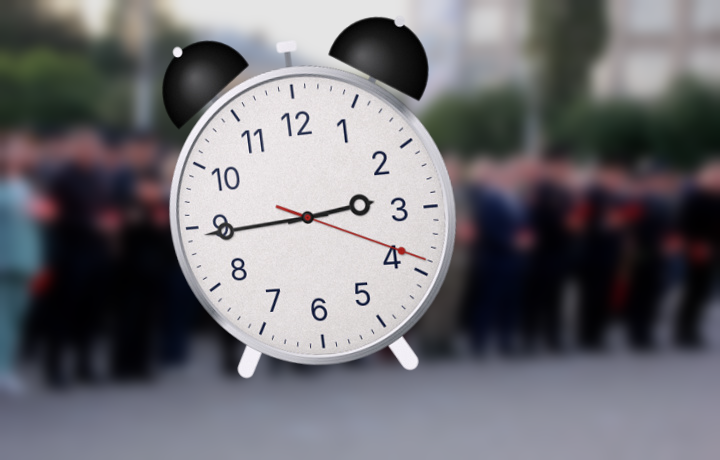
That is 2:44:19
